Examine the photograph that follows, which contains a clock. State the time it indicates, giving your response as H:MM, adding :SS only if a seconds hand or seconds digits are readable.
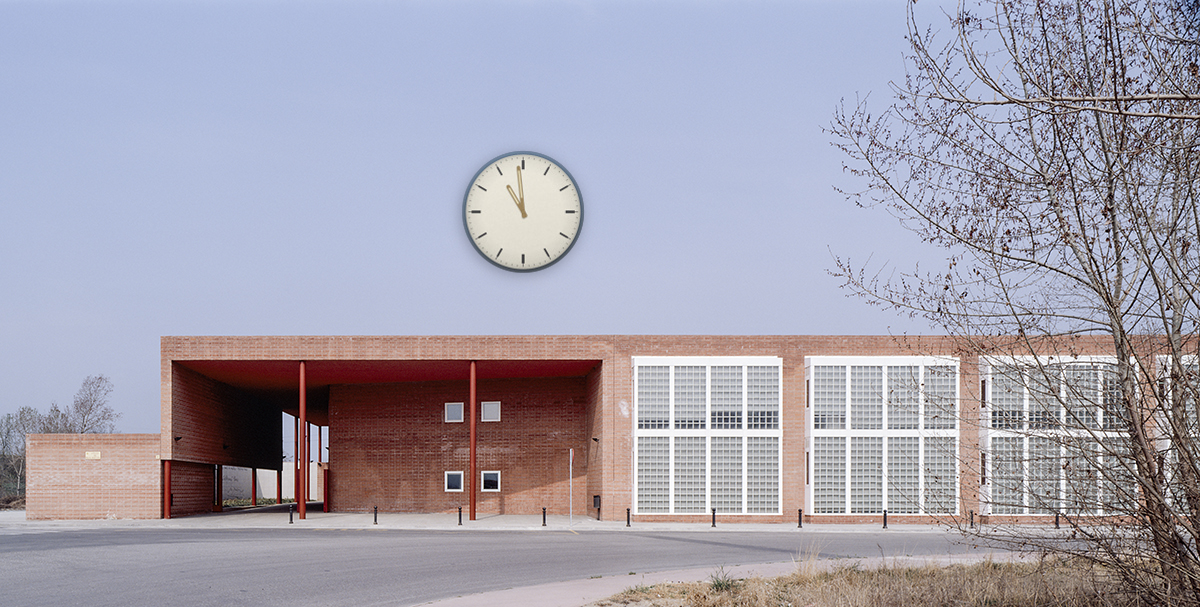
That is 10:59
